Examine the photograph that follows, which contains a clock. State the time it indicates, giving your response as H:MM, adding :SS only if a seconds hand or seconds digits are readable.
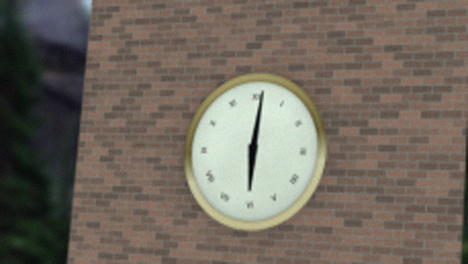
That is 6:01
